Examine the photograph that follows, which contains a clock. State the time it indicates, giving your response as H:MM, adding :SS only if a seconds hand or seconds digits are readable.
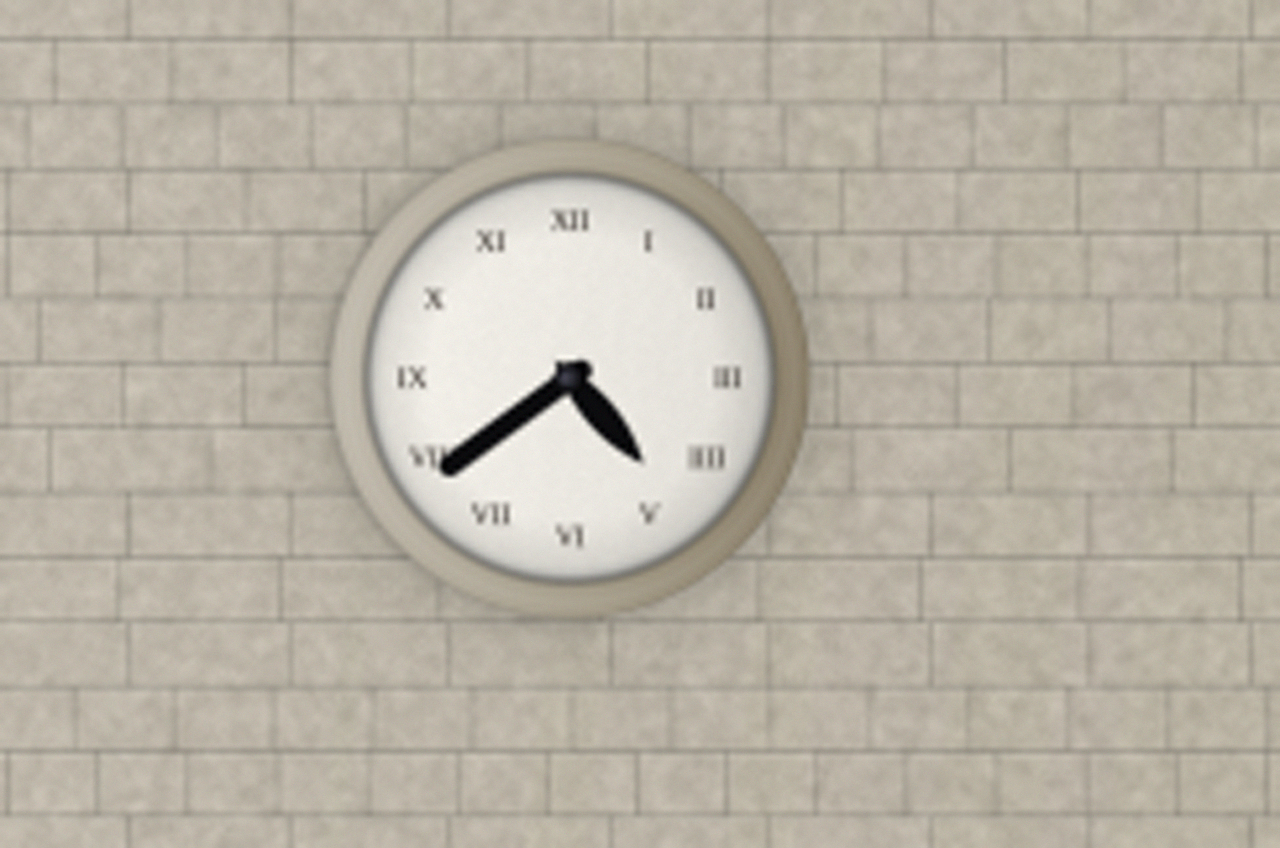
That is 4:39
